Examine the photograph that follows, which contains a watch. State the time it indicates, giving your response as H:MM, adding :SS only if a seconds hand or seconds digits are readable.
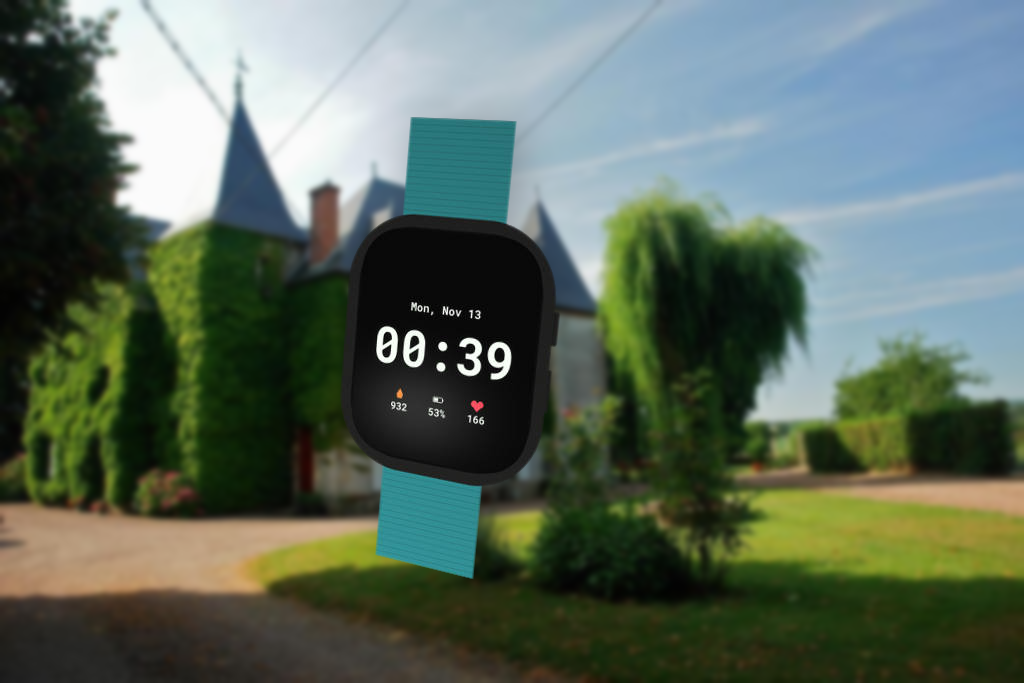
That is 0:39
